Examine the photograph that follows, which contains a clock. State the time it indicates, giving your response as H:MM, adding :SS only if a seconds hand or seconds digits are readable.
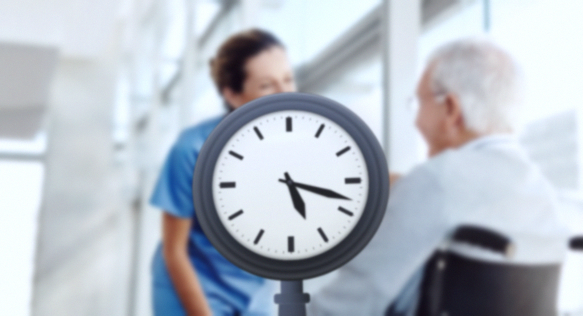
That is 5:18
